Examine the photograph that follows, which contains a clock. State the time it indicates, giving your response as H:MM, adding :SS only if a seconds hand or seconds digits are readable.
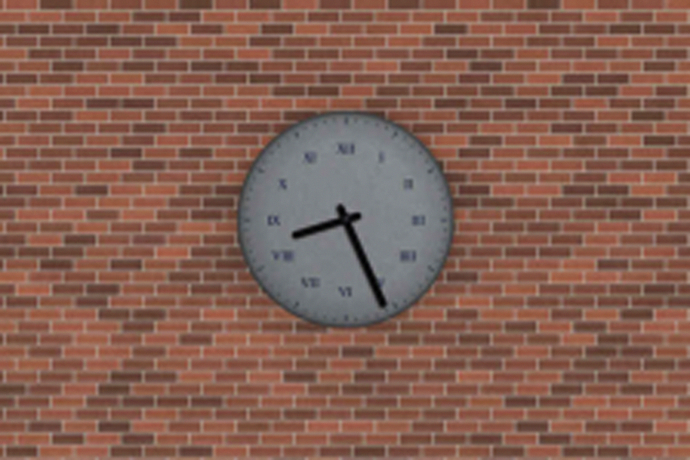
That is 8:26
